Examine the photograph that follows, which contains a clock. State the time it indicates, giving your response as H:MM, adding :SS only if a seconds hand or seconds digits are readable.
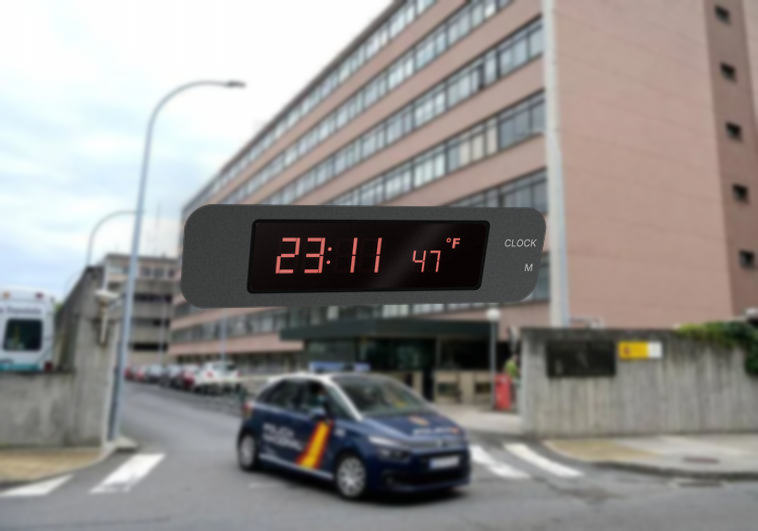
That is 23:11
